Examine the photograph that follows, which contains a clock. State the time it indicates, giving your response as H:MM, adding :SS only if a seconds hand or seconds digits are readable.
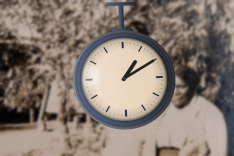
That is 1:10
